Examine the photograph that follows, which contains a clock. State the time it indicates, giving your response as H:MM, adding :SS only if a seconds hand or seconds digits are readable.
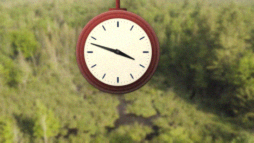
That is 3:48
